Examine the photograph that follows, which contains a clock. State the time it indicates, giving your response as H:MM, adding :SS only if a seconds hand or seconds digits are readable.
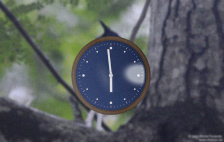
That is 5:59
